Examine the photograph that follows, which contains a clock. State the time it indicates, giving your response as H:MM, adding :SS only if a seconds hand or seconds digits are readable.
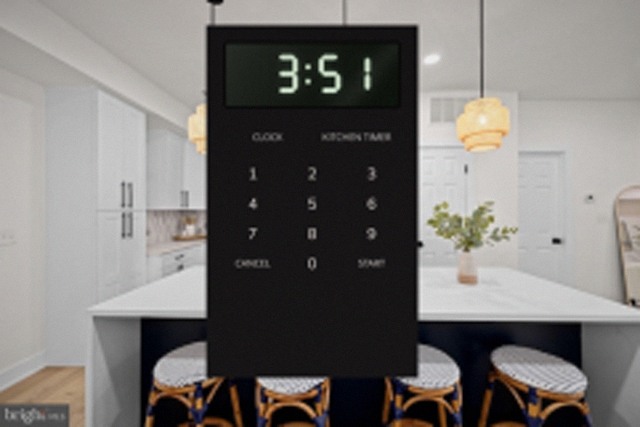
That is 3:51
